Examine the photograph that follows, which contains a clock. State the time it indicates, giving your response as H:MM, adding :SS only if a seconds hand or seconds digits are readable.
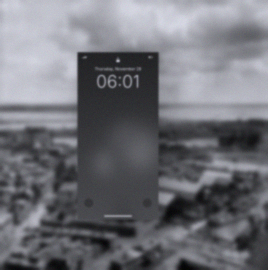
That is 6:01
